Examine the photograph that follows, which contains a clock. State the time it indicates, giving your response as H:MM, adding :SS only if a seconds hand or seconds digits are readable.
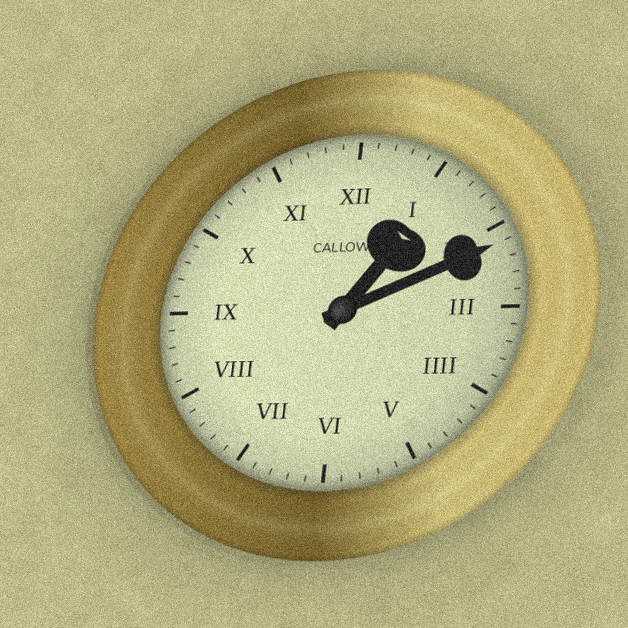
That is 1:11
